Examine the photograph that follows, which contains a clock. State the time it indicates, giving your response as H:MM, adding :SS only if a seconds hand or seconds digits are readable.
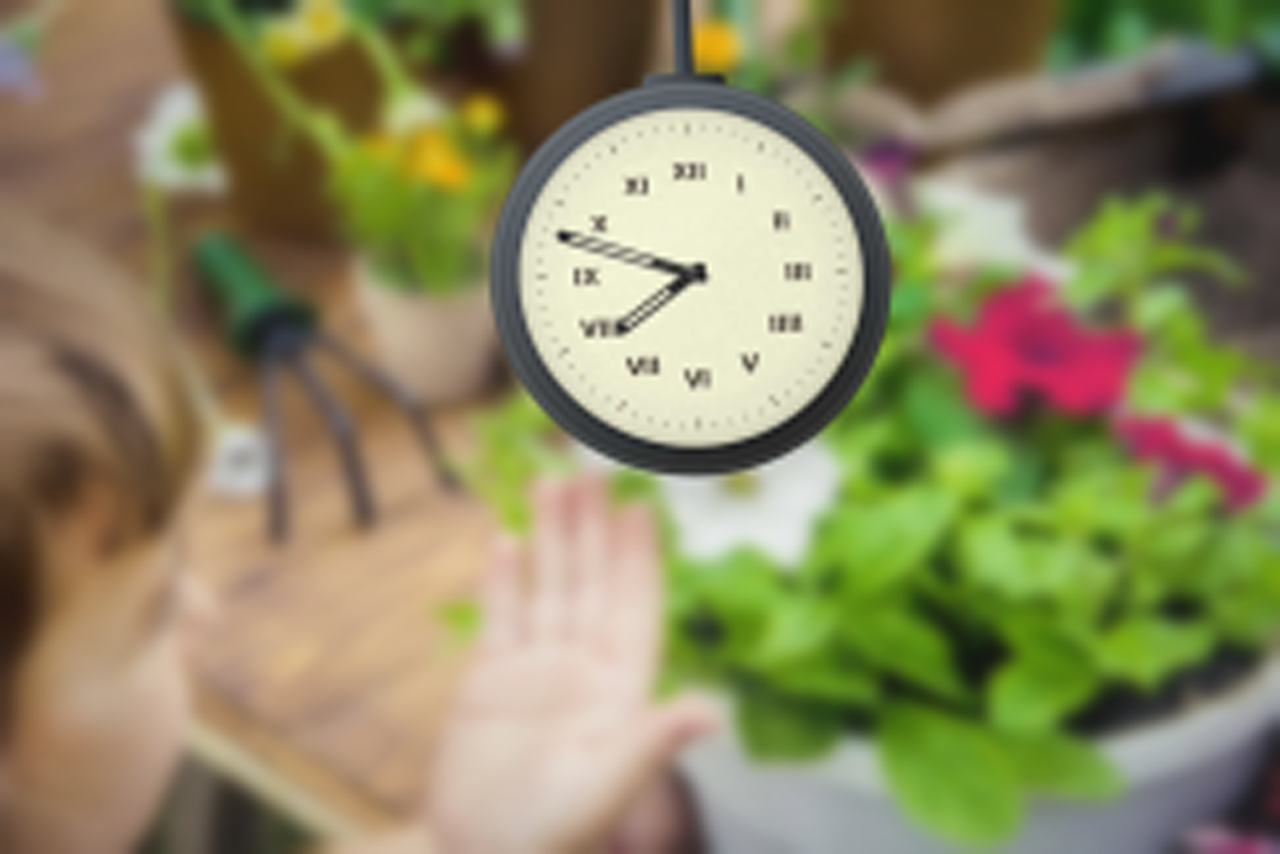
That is 7:48
